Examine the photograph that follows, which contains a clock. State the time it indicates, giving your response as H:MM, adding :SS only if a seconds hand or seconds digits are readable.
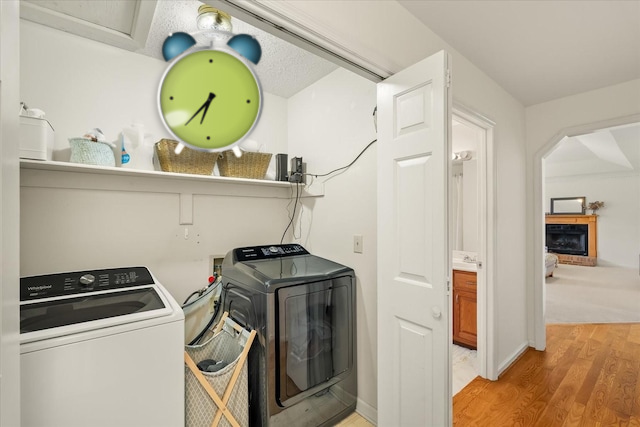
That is 6:37
